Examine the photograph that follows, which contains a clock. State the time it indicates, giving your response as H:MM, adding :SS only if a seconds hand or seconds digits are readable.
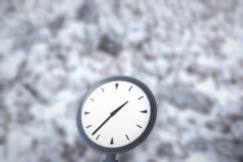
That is 1:37
